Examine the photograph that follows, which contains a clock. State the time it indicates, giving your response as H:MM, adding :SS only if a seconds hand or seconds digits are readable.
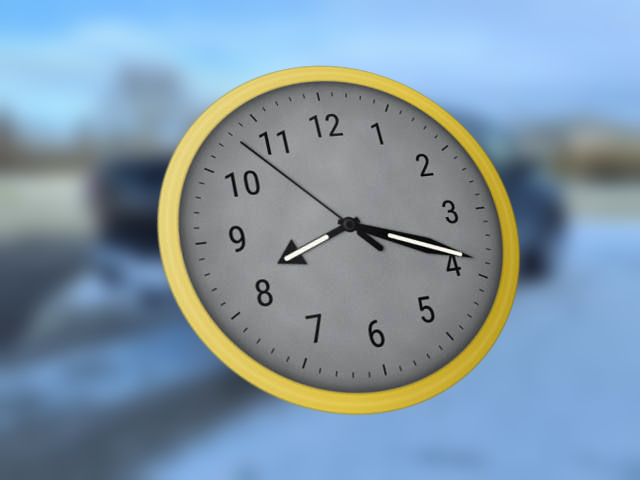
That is 8:18:53
